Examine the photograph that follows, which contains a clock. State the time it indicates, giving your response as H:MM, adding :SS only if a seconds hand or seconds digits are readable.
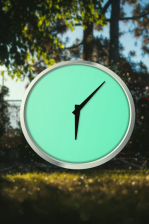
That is 6:07
